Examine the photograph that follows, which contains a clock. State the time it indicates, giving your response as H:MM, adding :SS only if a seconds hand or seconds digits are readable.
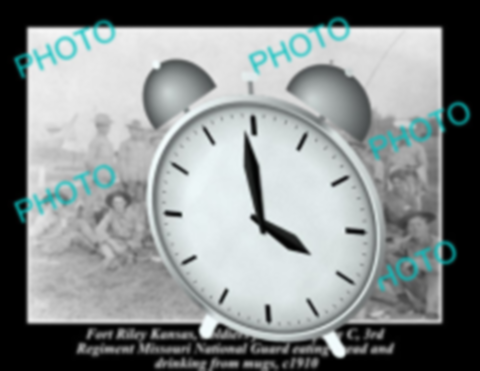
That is 3:59
